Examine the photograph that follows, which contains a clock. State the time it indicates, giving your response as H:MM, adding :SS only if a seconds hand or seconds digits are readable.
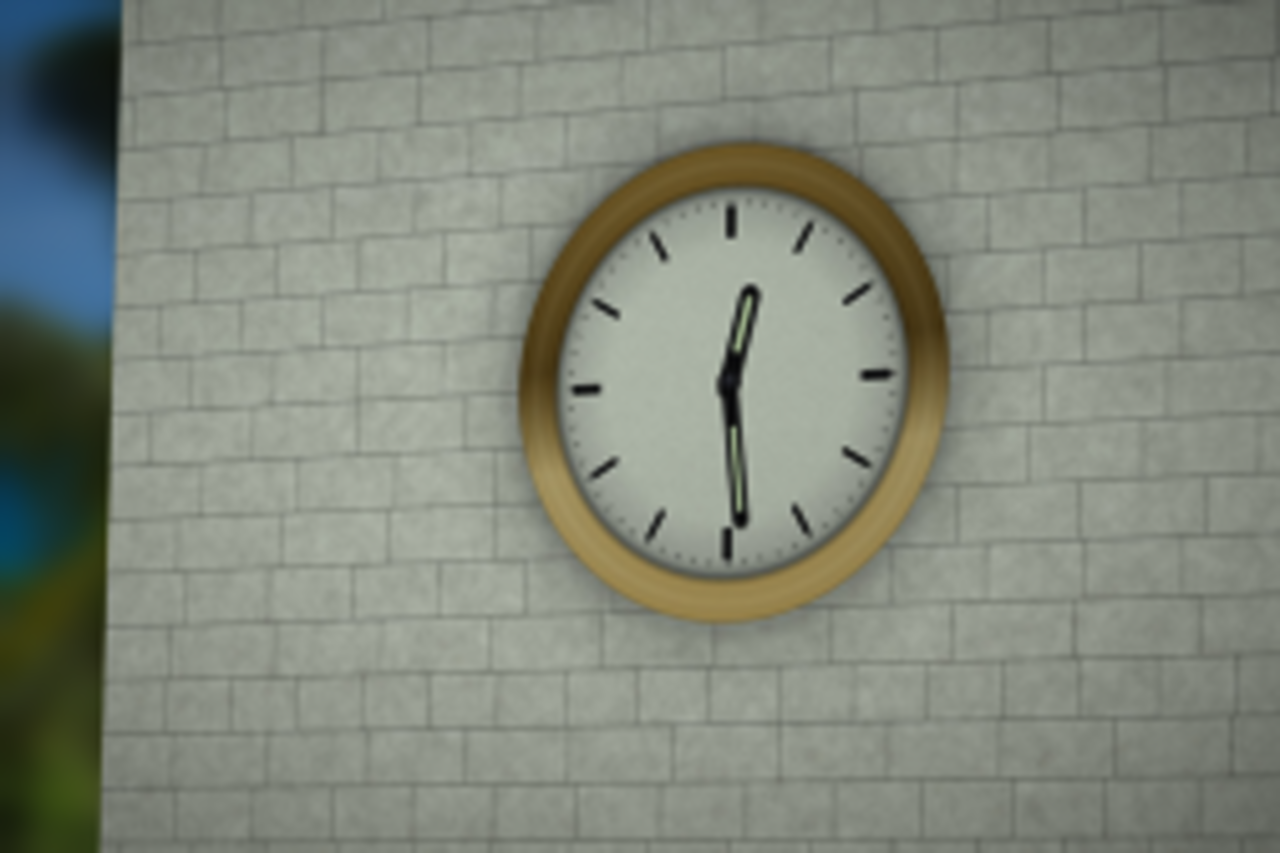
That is 12:29
